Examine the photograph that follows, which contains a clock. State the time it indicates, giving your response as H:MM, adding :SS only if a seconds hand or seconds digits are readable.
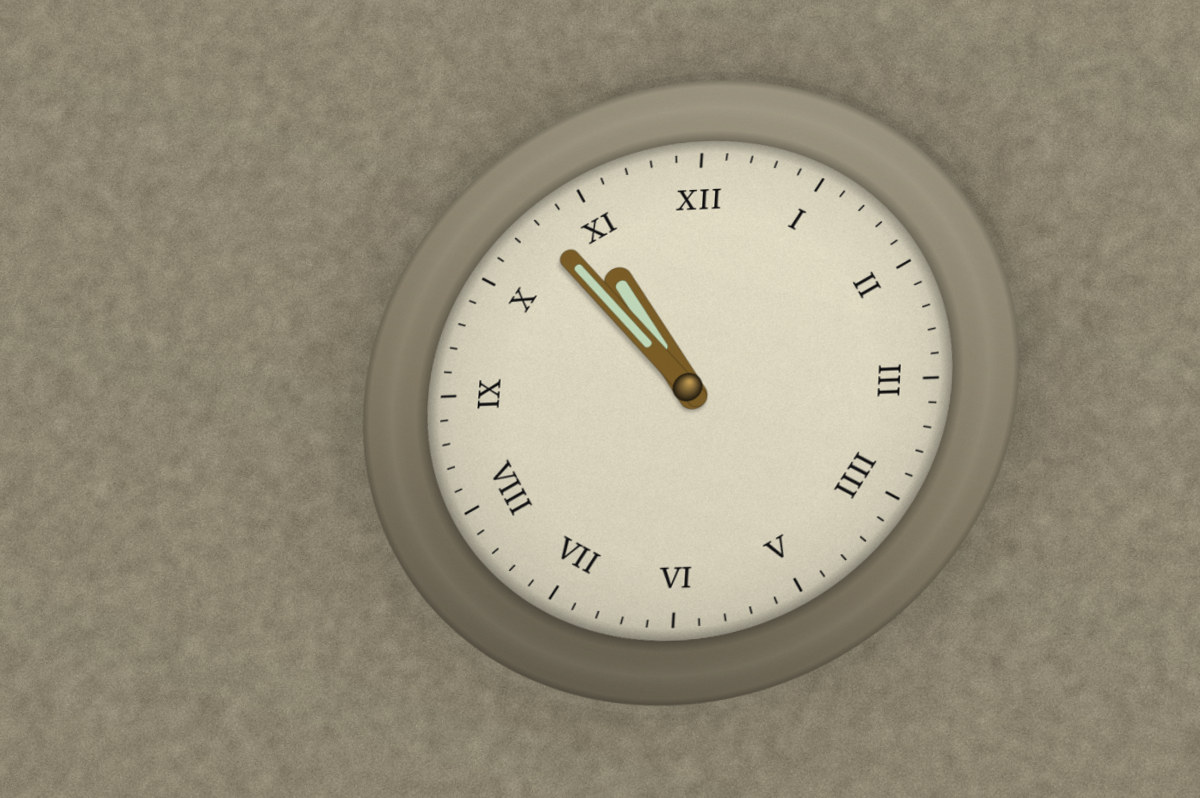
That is 10:53
